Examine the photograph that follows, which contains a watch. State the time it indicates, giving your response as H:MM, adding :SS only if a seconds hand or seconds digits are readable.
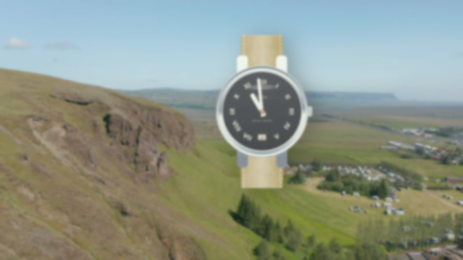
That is 10:59
